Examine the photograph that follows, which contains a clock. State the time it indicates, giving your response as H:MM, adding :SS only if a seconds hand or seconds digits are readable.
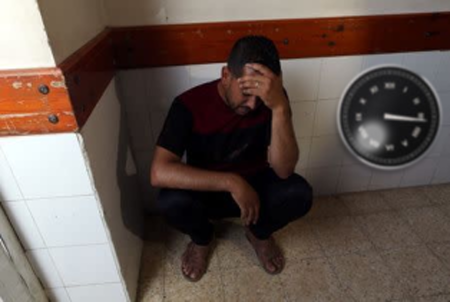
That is 3:16
